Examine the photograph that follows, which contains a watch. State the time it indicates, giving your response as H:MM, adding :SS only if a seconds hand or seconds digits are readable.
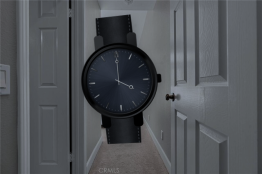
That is 4:00
